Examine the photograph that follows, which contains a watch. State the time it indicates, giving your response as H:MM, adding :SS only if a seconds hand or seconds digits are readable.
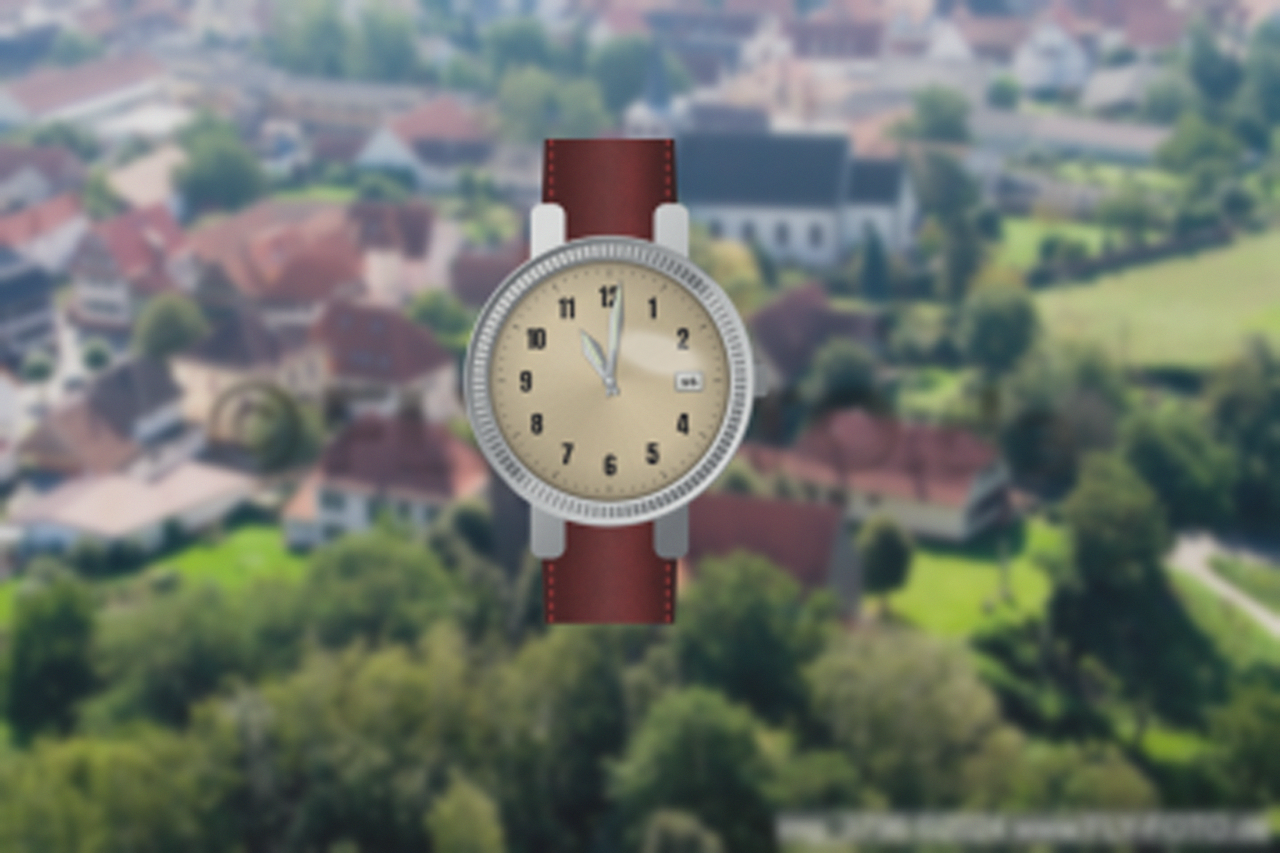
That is 11:01
